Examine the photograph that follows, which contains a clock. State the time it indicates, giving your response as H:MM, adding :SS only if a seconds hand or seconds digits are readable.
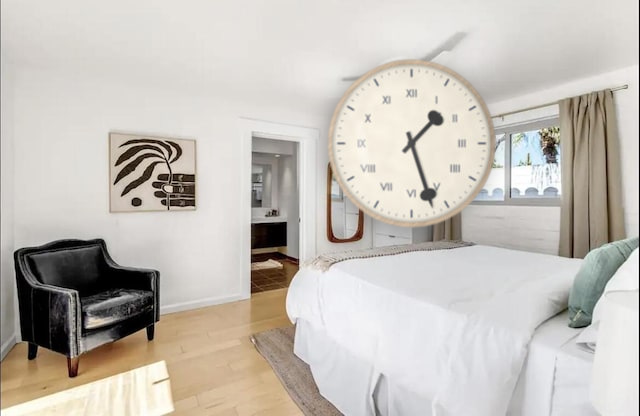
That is 1:27
